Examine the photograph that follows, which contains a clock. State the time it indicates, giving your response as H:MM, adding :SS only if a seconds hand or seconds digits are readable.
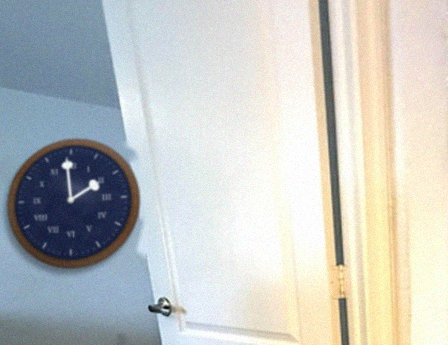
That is 1:59
